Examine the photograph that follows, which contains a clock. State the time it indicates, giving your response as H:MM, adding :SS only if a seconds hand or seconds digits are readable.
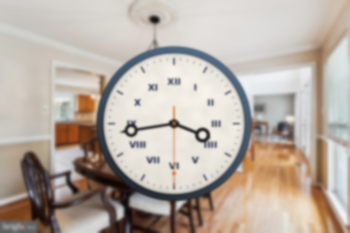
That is 3:43:30
